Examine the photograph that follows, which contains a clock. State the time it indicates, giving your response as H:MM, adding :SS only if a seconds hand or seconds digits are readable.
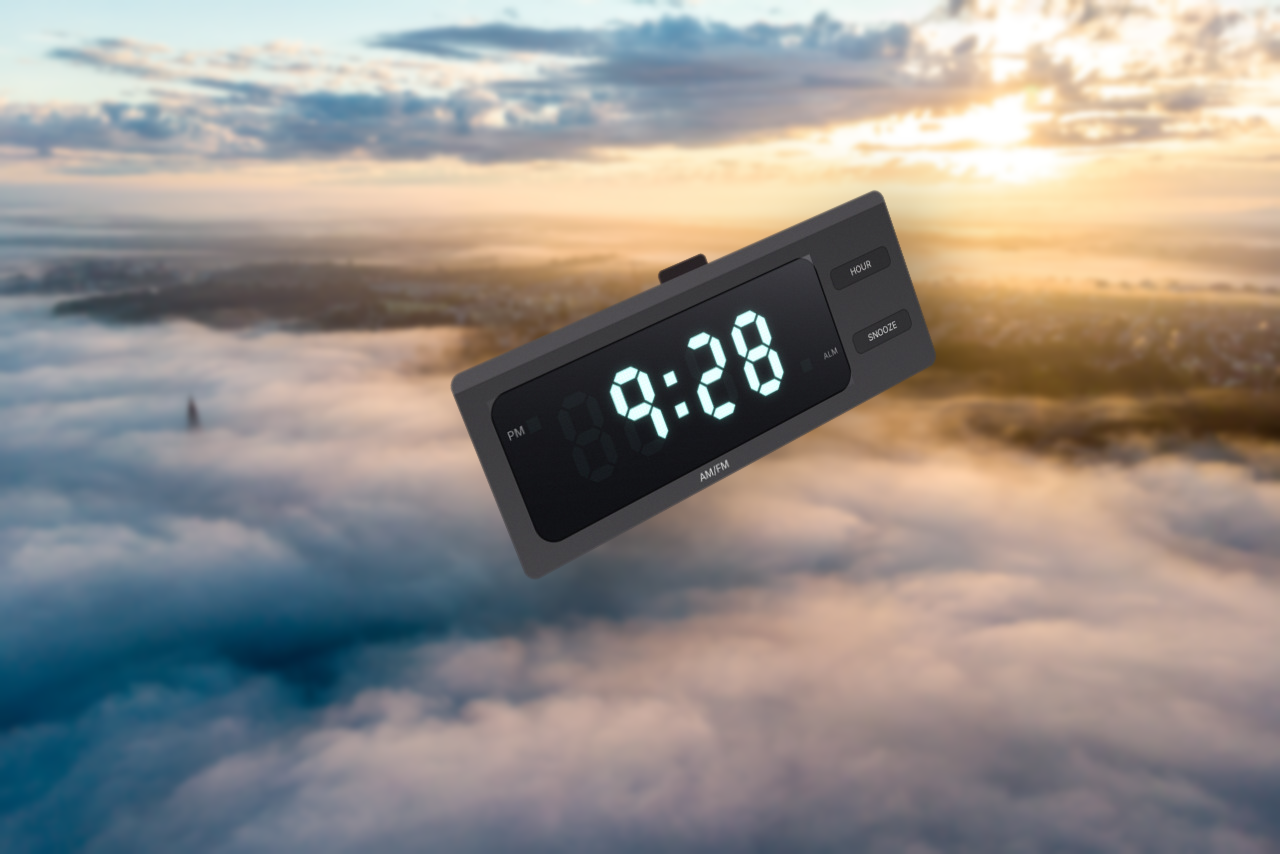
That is 9:28
